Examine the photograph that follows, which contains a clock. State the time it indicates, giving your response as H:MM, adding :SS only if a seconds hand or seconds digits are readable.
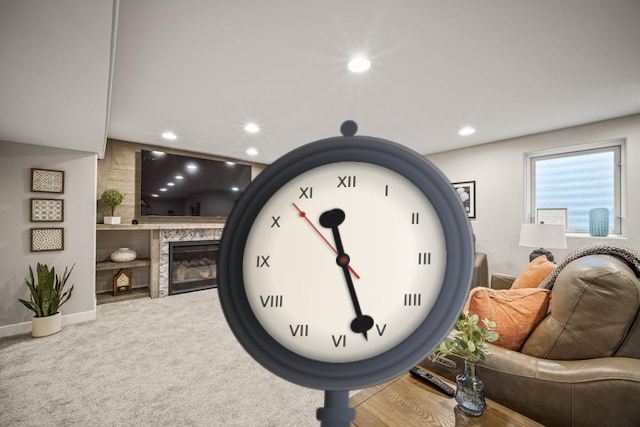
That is 11:26:53
